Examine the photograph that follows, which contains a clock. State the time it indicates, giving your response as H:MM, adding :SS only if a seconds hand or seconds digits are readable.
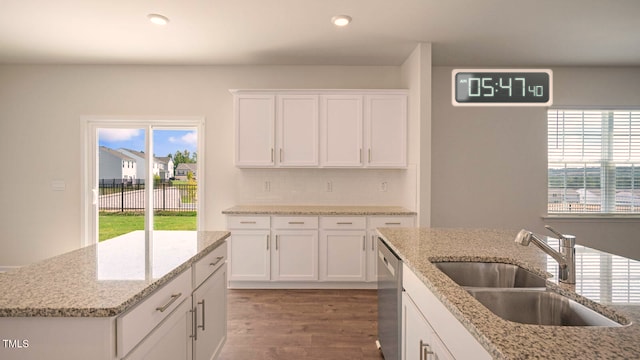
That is 5:47:40
